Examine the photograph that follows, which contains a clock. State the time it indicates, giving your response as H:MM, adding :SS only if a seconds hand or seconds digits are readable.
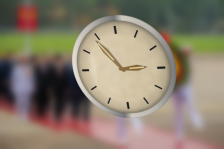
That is 2:54
